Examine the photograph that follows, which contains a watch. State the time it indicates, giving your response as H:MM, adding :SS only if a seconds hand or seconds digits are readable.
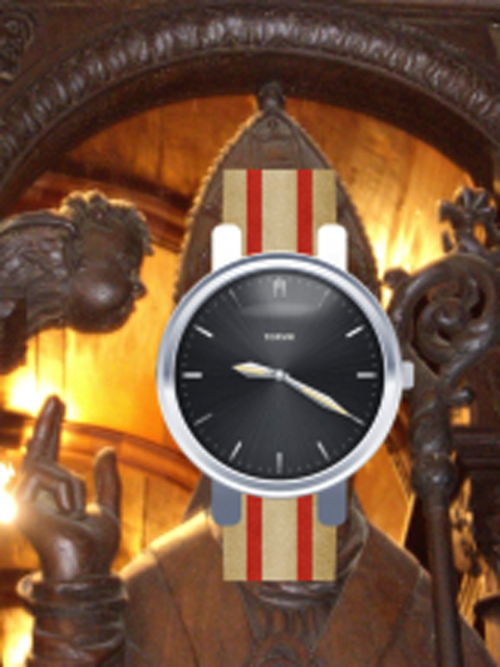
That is 9:20
